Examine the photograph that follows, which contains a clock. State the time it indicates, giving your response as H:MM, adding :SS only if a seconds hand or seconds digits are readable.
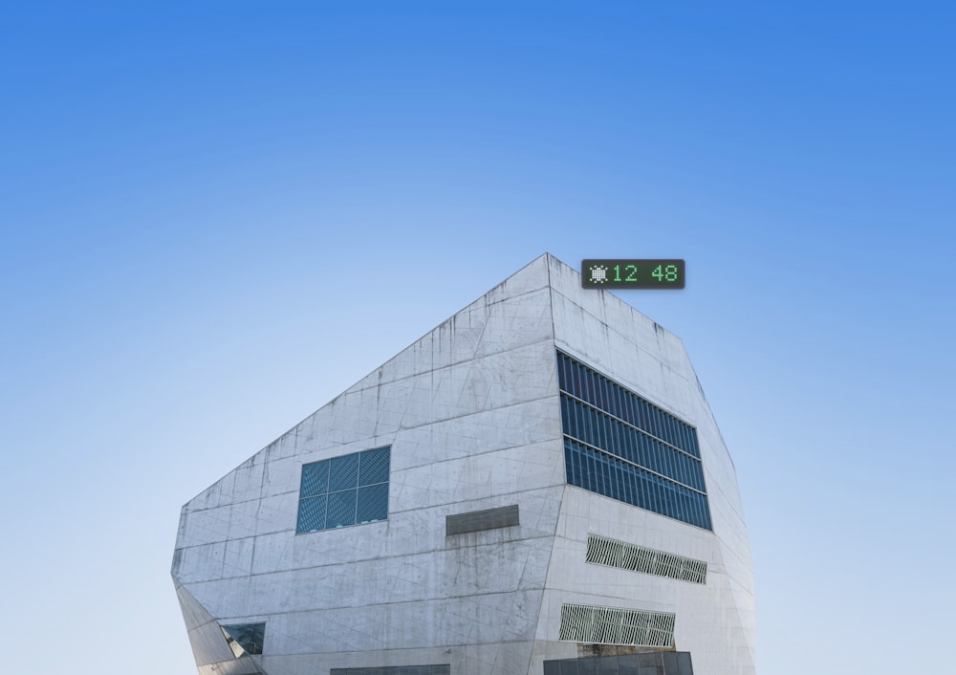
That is 12:48
